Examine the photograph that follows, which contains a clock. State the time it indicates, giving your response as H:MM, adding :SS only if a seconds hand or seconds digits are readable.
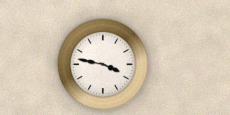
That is 3:47
